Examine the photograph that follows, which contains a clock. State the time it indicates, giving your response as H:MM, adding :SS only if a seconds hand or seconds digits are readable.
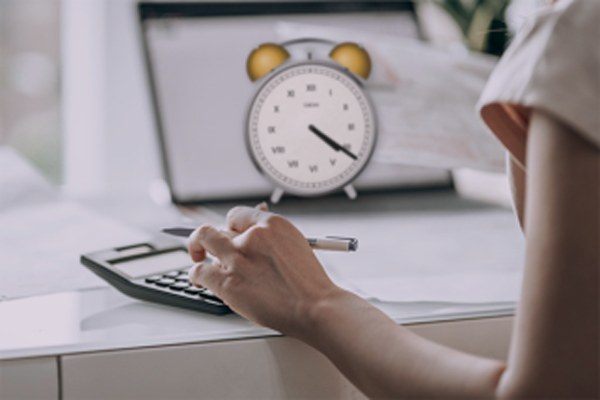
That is 4:21
